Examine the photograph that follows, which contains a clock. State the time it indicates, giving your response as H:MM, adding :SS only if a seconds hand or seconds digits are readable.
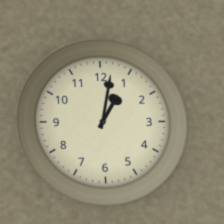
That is 1:02
